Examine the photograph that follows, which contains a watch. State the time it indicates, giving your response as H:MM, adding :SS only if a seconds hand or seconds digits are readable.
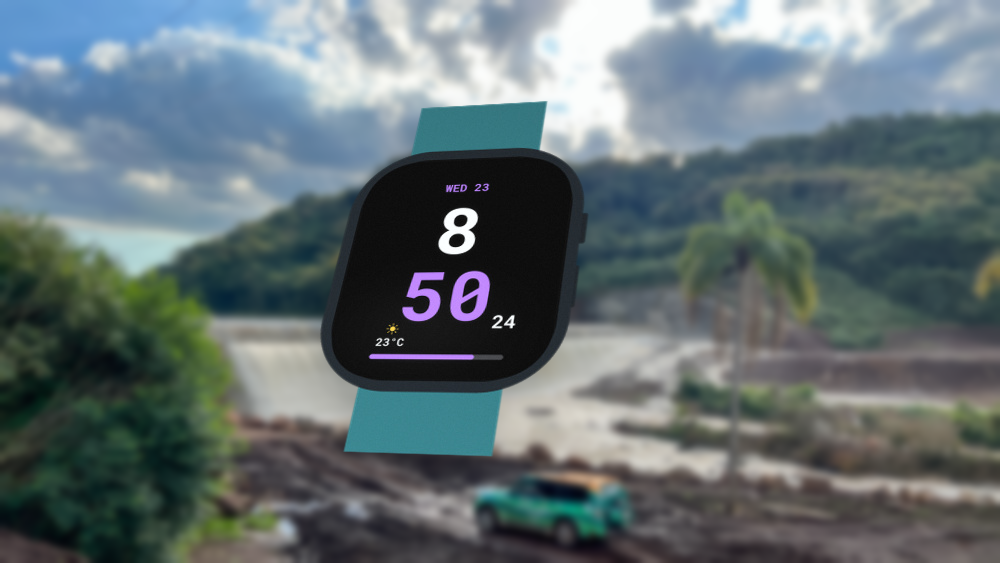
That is 8:50:24
